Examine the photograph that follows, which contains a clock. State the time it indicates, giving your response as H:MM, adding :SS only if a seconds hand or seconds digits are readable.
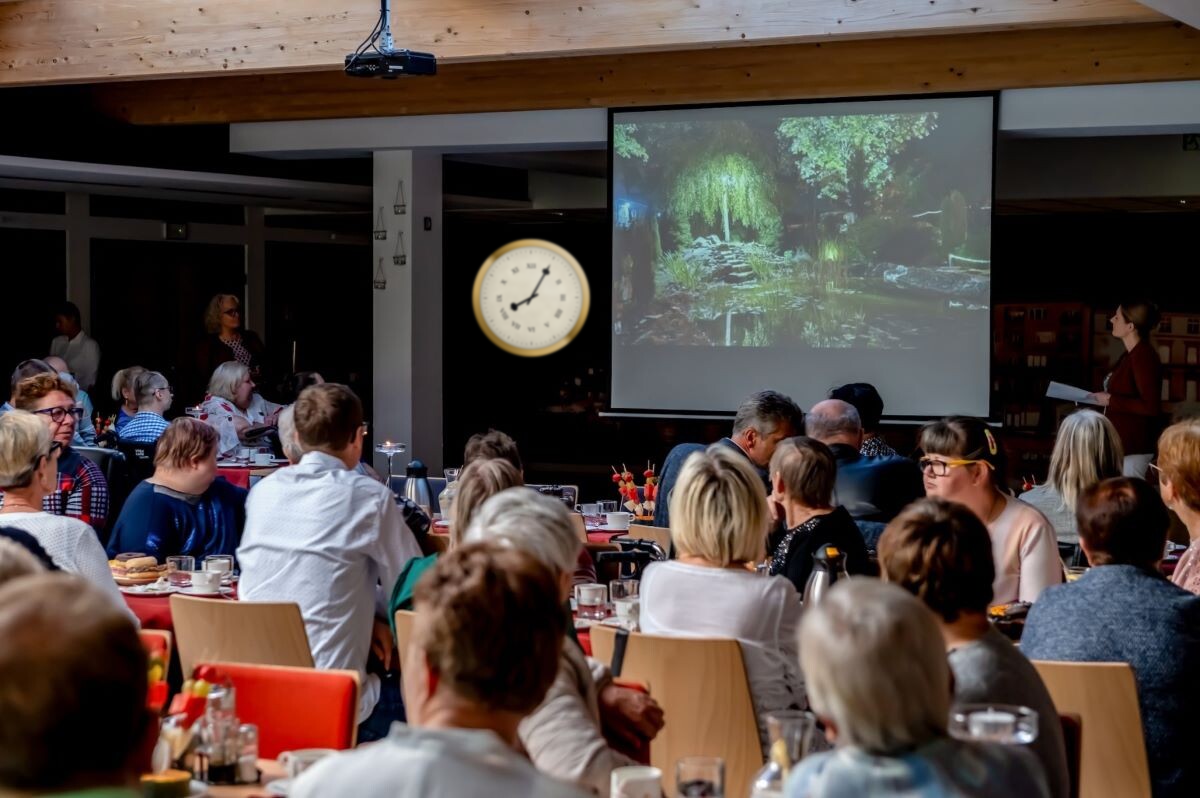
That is 8:05
